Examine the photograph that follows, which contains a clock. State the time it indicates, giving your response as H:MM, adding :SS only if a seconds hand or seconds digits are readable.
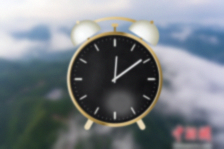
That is 12:09
